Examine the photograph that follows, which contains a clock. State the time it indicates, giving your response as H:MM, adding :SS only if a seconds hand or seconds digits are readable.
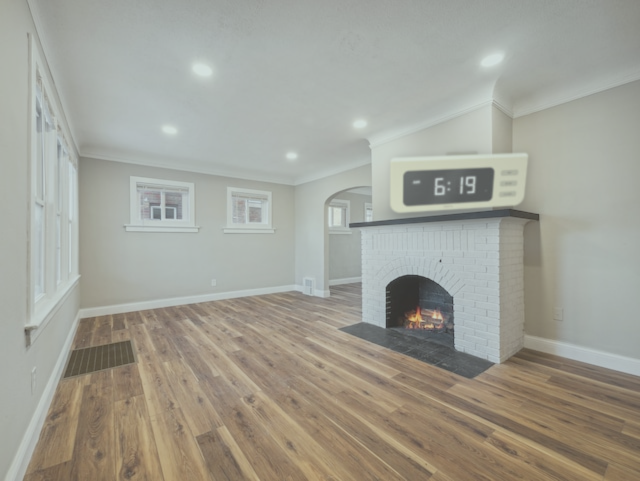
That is 6:19
